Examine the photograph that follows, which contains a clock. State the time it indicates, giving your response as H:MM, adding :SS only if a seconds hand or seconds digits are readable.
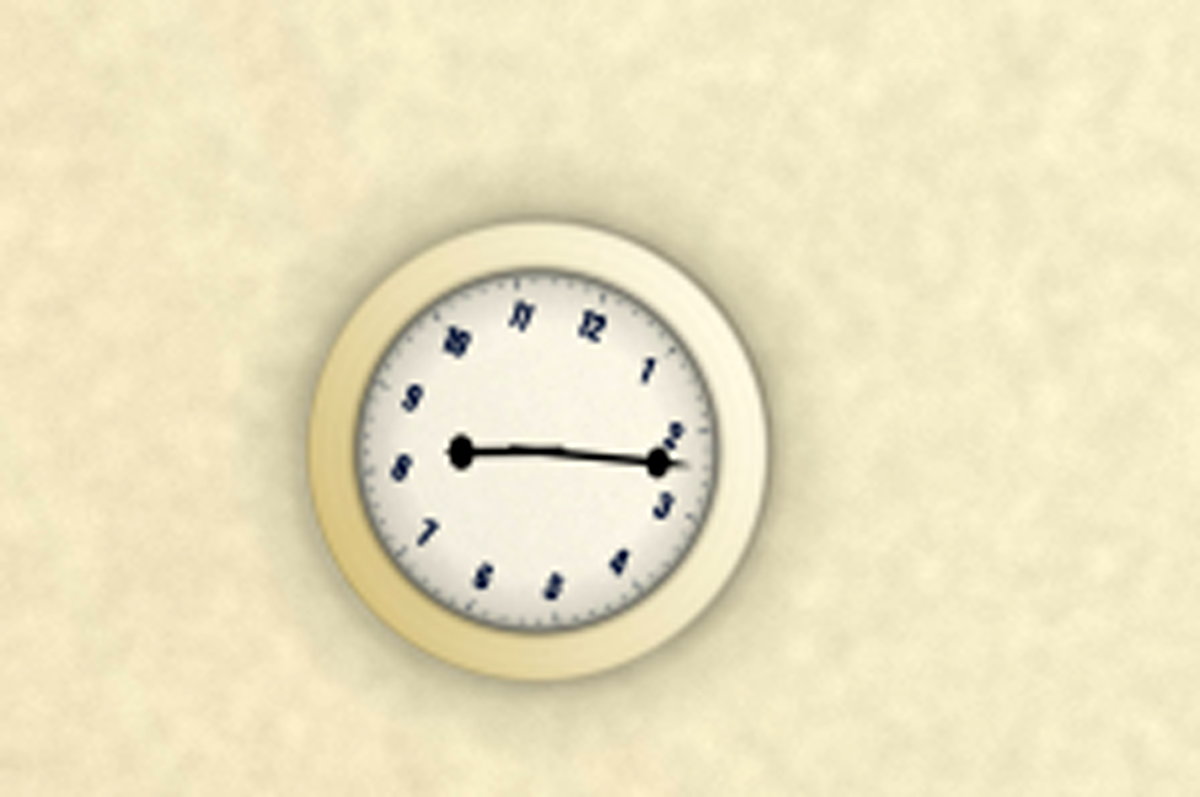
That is 8:12
